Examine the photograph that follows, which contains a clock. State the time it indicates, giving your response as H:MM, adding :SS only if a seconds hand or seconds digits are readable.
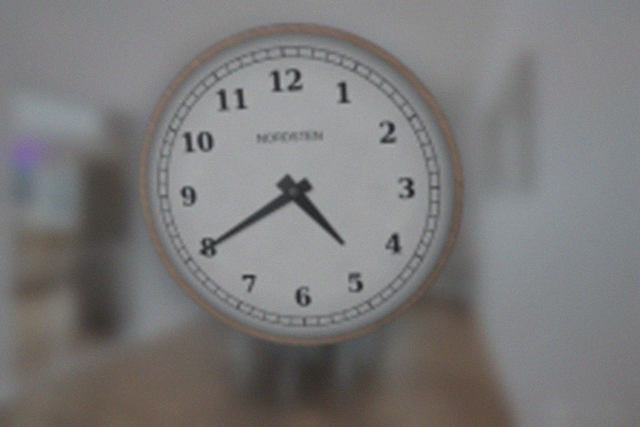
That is 4:40
